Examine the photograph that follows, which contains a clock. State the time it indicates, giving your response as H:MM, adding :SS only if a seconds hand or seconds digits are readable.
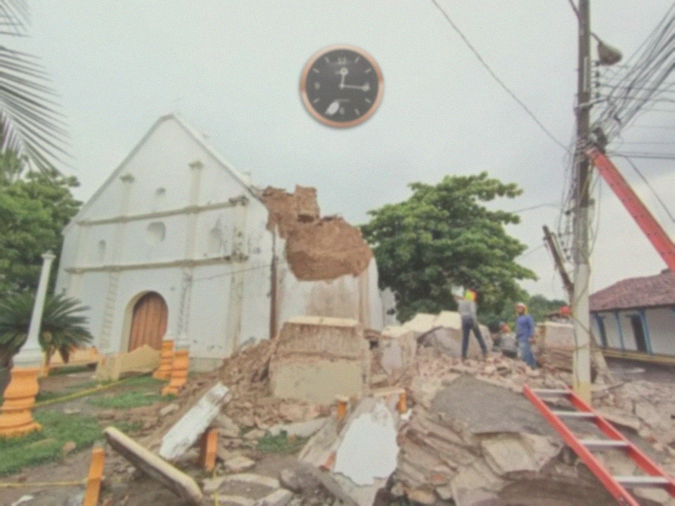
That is 12:16
